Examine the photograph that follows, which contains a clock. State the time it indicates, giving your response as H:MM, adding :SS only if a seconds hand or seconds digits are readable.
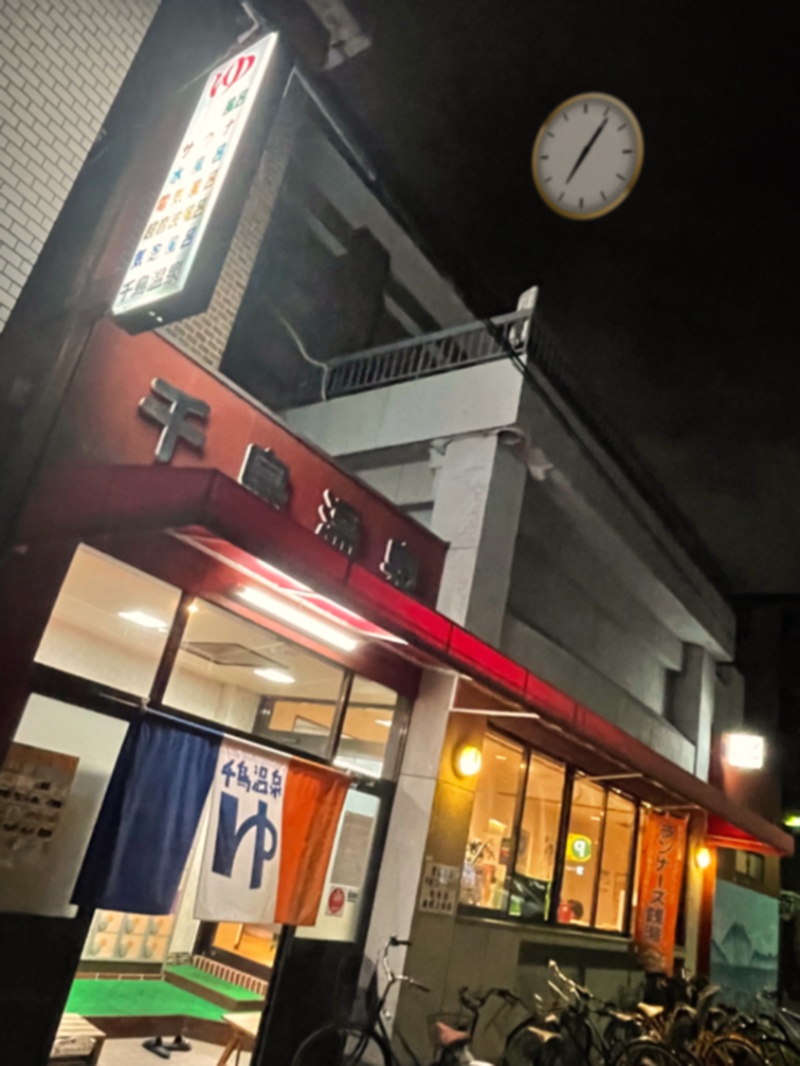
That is 7:06
